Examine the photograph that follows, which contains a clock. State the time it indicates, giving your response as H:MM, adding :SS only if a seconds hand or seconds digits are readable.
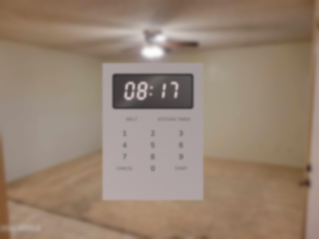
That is 8:17
